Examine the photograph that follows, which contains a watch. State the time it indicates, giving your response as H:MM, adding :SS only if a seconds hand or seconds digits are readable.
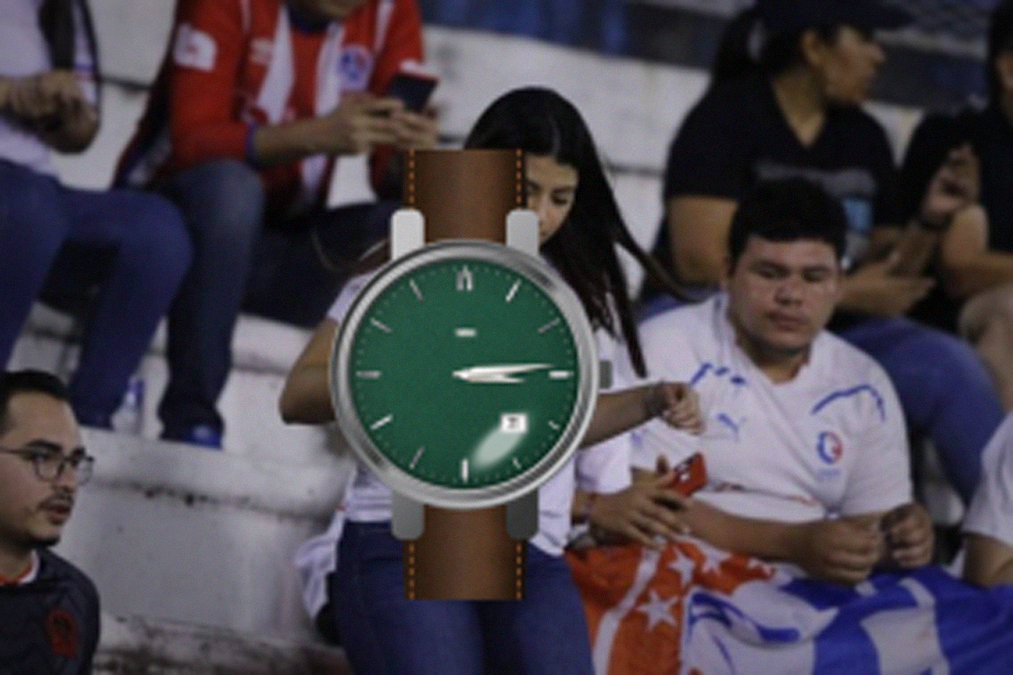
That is 3:14
